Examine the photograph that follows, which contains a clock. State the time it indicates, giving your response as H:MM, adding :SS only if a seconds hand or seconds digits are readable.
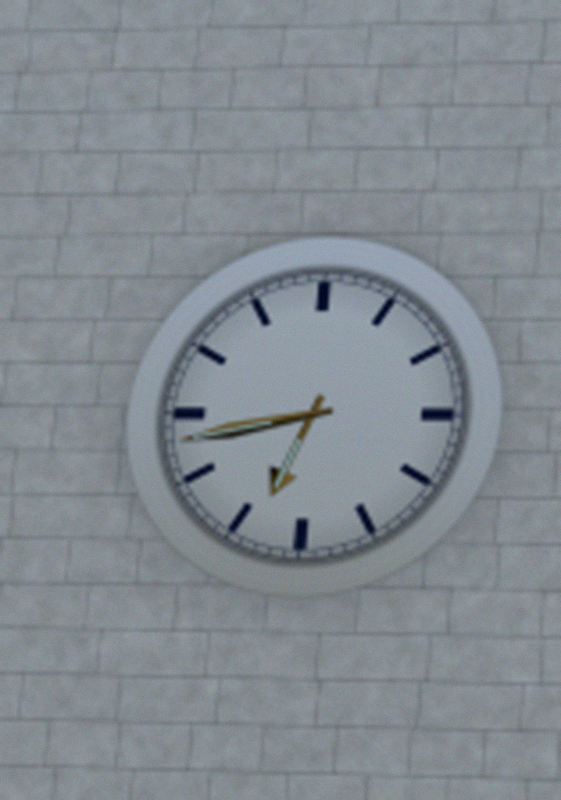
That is 6:43
